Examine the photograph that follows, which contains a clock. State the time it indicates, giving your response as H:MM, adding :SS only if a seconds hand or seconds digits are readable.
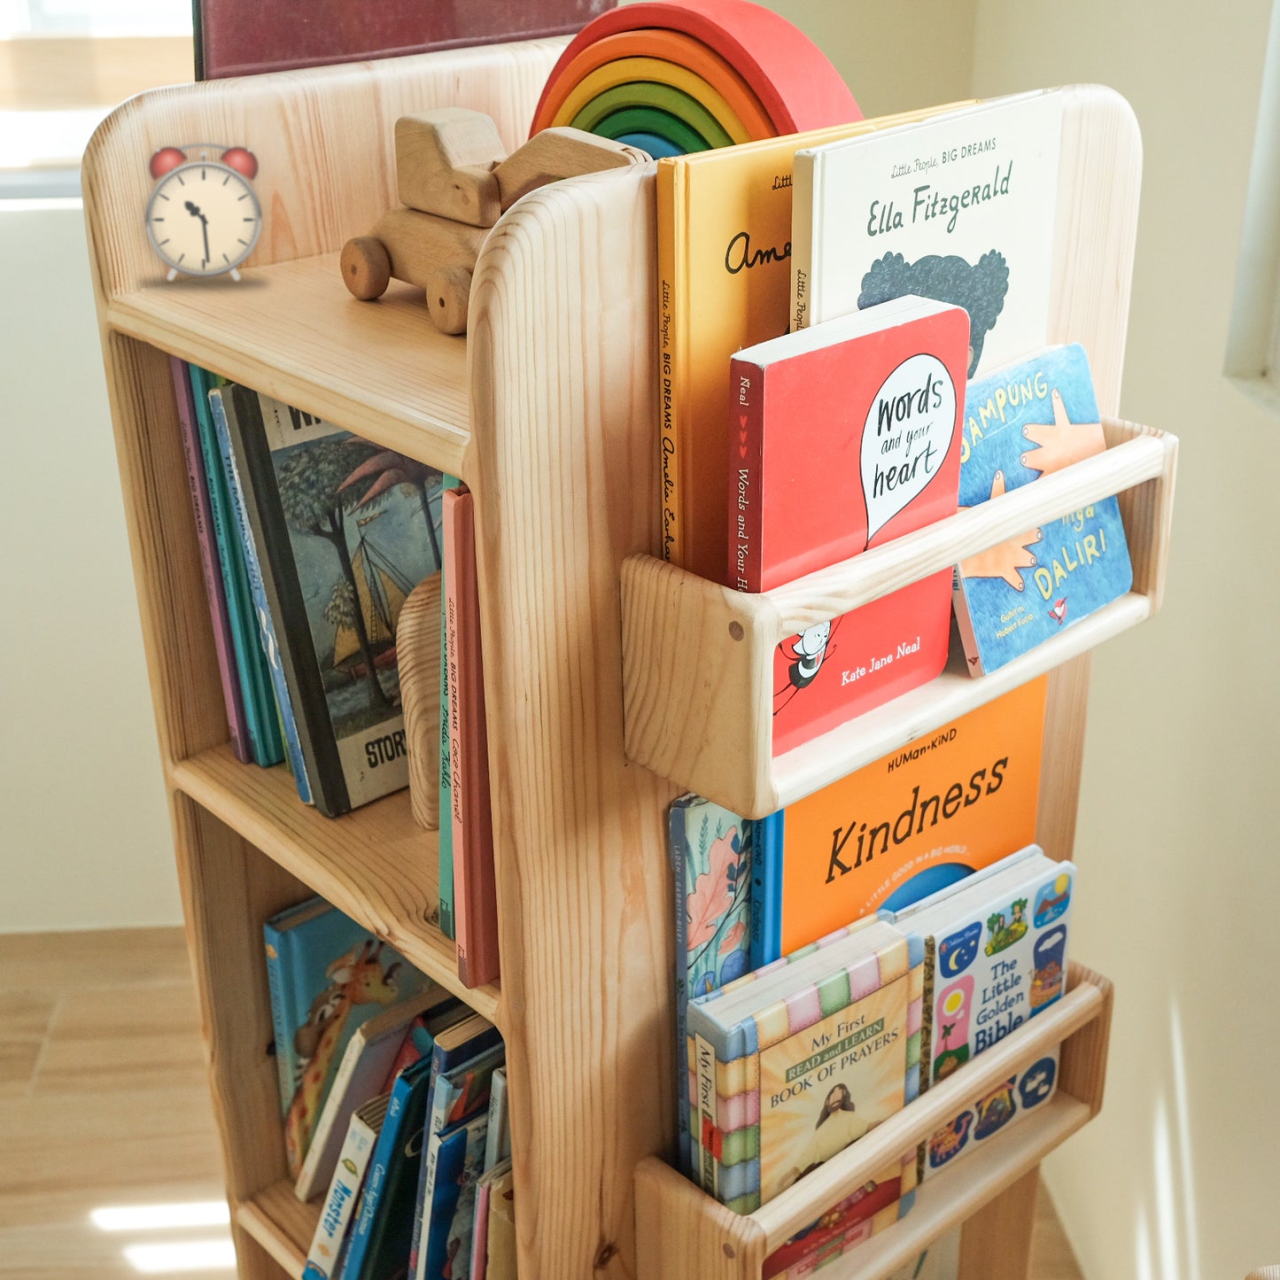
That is 10:29
